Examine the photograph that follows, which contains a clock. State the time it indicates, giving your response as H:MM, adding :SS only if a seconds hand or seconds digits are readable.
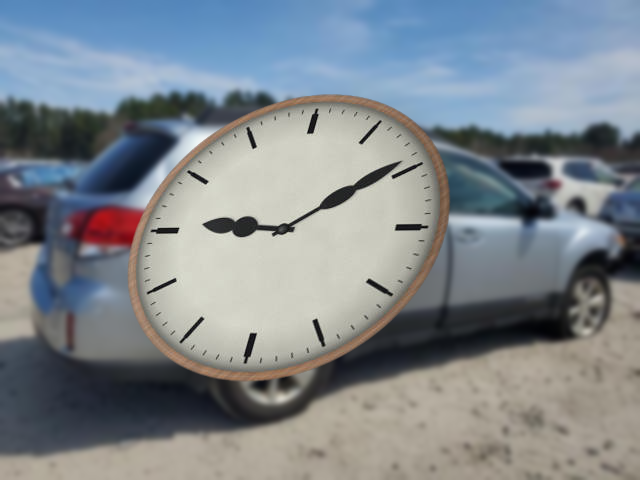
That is 9:09
